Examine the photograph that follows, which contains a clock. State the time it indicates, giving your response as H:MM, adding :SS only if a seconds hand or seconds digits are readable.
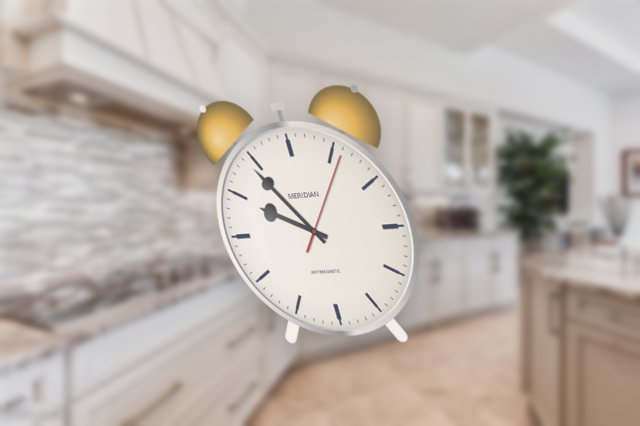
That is 9:54:06
